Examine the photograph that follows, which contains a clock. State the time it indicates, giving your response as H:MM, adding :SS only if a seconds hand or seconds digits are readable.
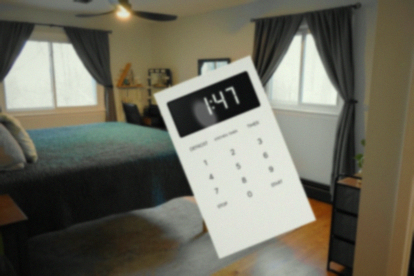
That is 1:47
